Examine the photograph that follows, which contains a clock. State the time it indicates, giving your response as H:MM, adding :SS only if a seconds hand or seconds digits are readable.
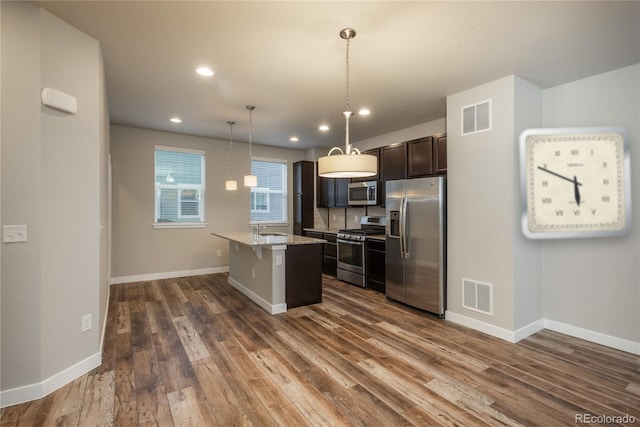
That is 5:49
